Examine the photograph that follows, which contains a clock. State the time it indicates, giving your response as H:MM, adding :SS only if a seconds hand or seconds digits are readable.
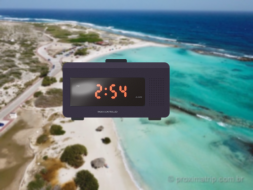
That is 2:54
